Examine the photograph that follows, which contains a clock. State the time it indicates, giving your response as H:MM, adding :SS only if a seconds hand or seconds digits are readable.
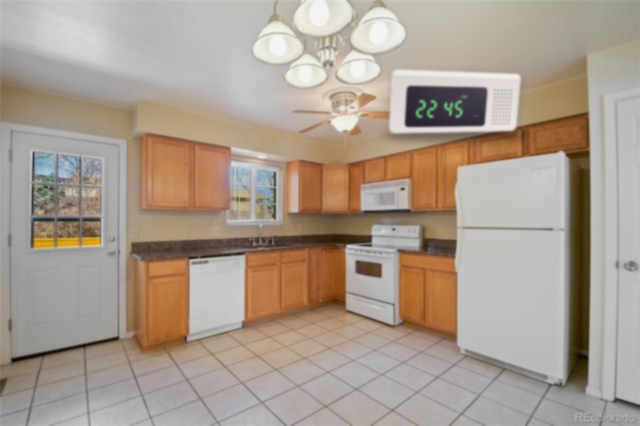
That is 22:45
